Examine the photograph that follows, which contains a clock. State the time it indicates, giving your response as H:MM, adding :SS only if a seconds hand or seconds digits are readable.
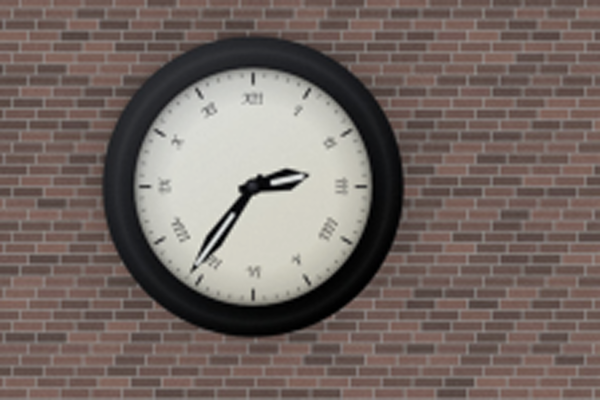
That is 2:36
